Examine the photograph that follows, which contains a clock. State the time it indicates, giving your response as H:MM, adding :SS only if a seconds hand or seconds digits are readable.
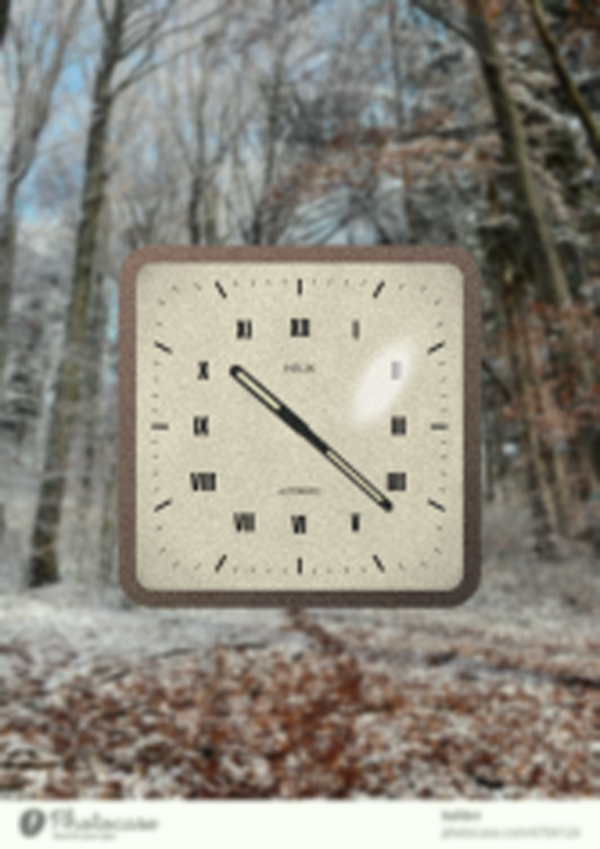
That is 10:22
